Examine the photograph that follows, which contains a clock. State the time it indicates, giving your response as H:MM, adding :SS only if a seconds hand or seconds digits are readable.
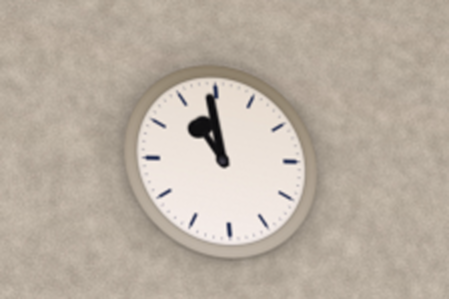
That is 10:59
